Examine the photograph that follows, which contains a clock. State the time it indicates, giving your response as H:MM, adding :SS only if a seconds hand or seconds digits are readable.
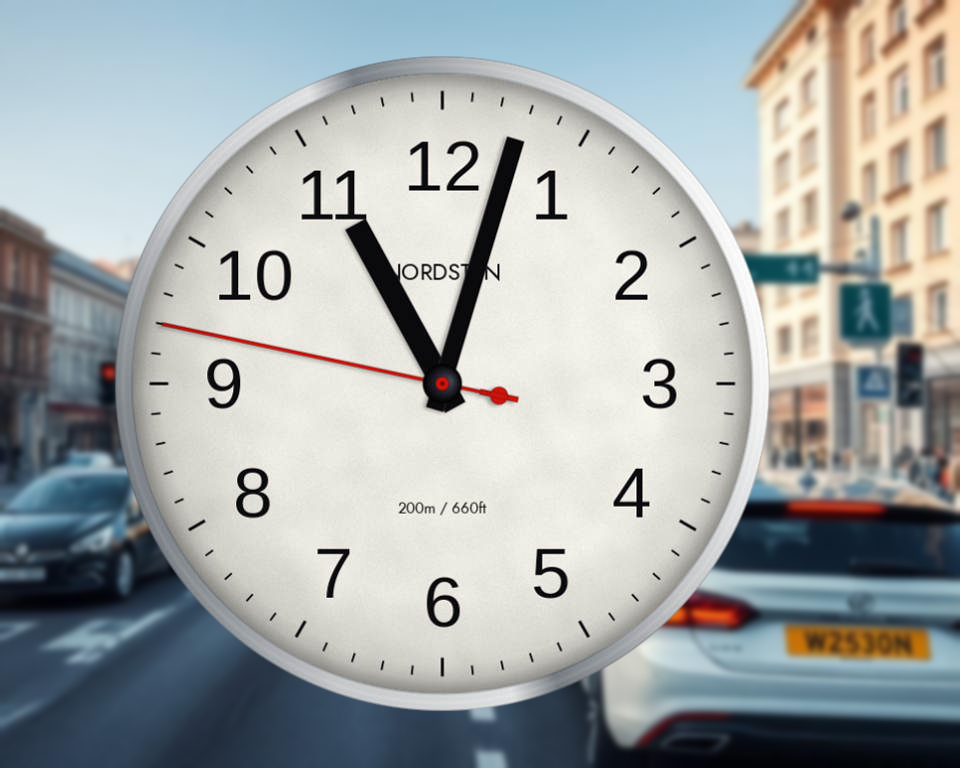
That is 11:02:47
